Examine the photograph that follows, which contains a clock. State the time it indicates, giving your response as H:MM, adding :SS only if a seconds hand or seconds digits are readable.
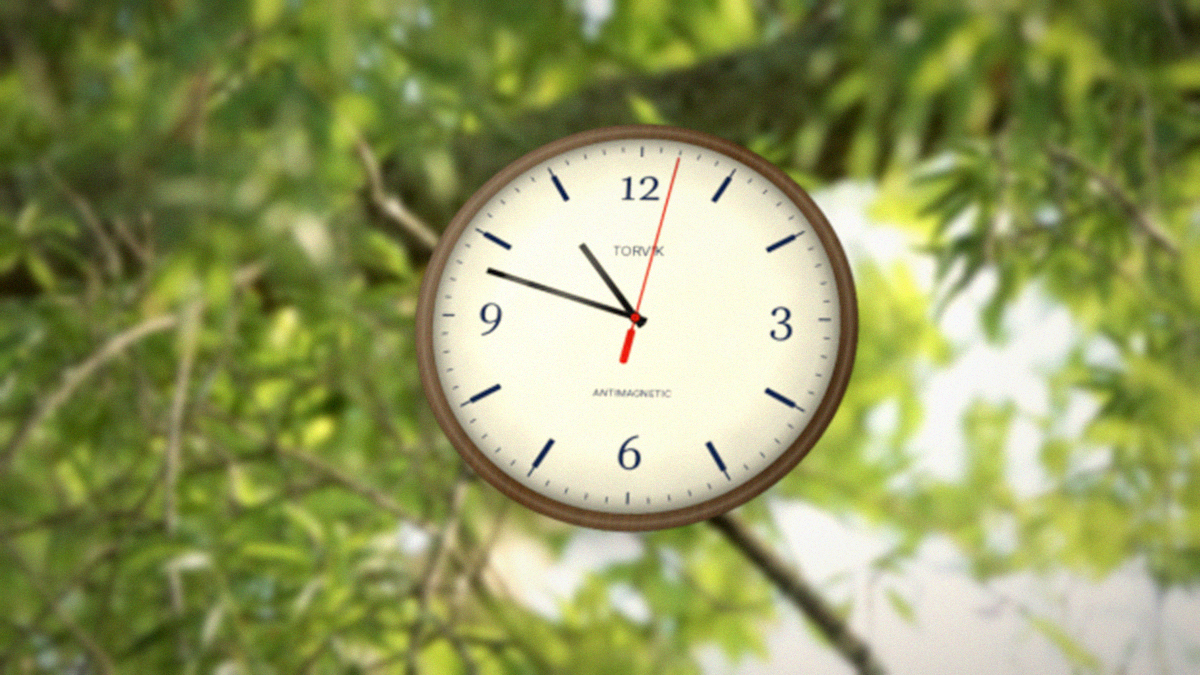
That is 10:48:02
